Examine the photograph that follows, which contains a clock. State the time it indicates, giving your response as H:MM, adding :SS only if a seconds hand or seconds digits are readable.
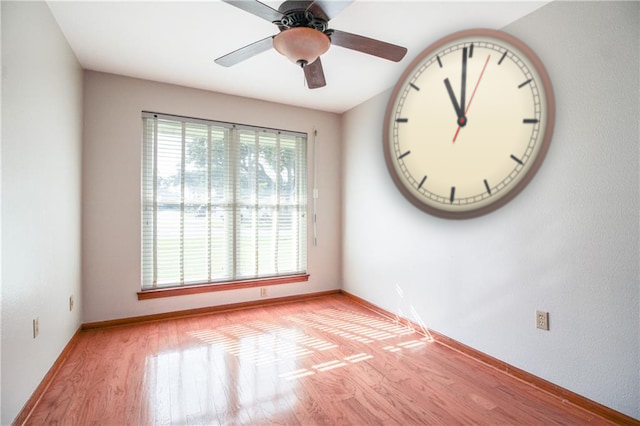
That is 10:59:03
